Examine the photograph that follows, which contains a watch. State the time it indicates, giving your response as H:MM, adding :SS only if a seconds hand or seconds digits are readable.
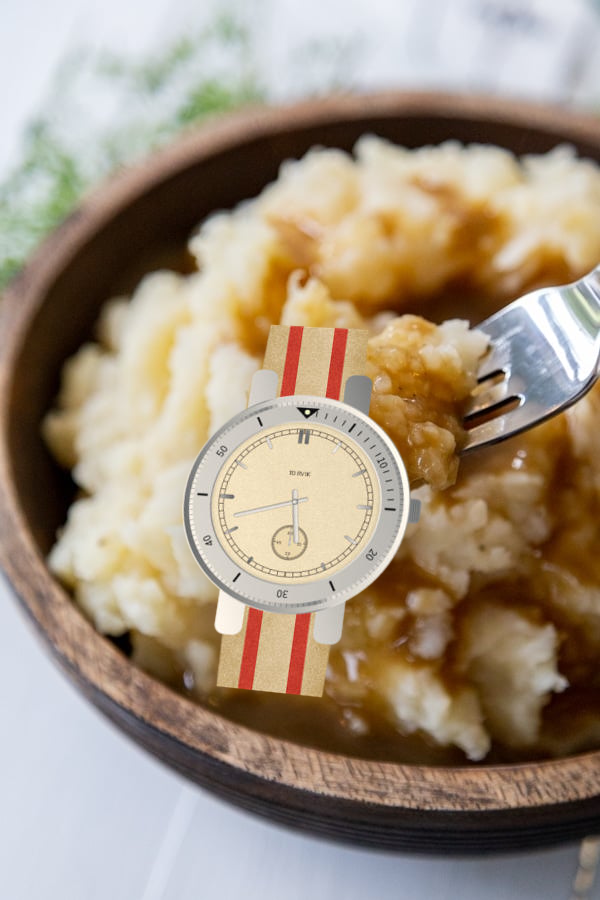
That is 5:42
